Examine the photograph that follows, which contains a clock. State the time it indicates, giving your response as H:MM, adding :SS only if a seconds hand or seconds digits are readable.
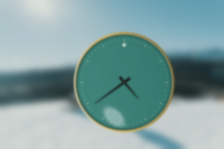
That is 4:39
